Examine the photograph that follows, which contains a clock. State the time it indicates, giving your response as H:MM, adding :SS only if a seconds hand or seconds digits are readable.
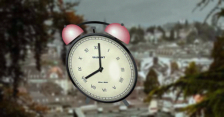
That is 8:01
